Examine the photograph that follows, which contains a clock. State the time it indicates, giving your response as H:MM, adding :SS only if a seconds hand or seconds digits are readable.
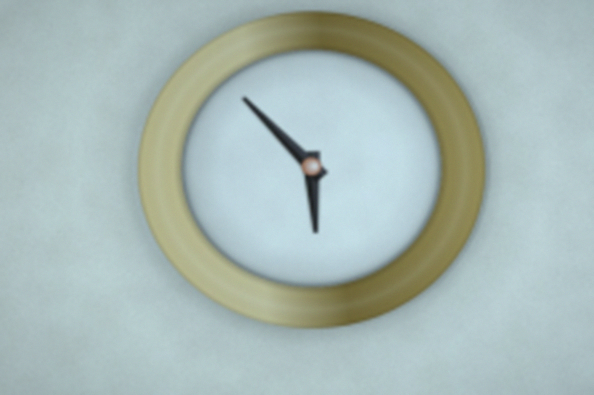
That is 5:53
